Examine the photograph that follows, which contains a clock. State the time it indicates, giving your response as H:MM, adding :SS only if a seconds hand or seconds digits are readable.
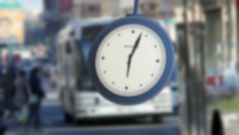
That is 6:03
